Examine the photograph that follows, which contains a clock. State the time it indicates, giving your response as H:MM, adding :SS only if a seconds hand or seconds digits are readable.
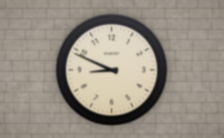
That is 8:49
